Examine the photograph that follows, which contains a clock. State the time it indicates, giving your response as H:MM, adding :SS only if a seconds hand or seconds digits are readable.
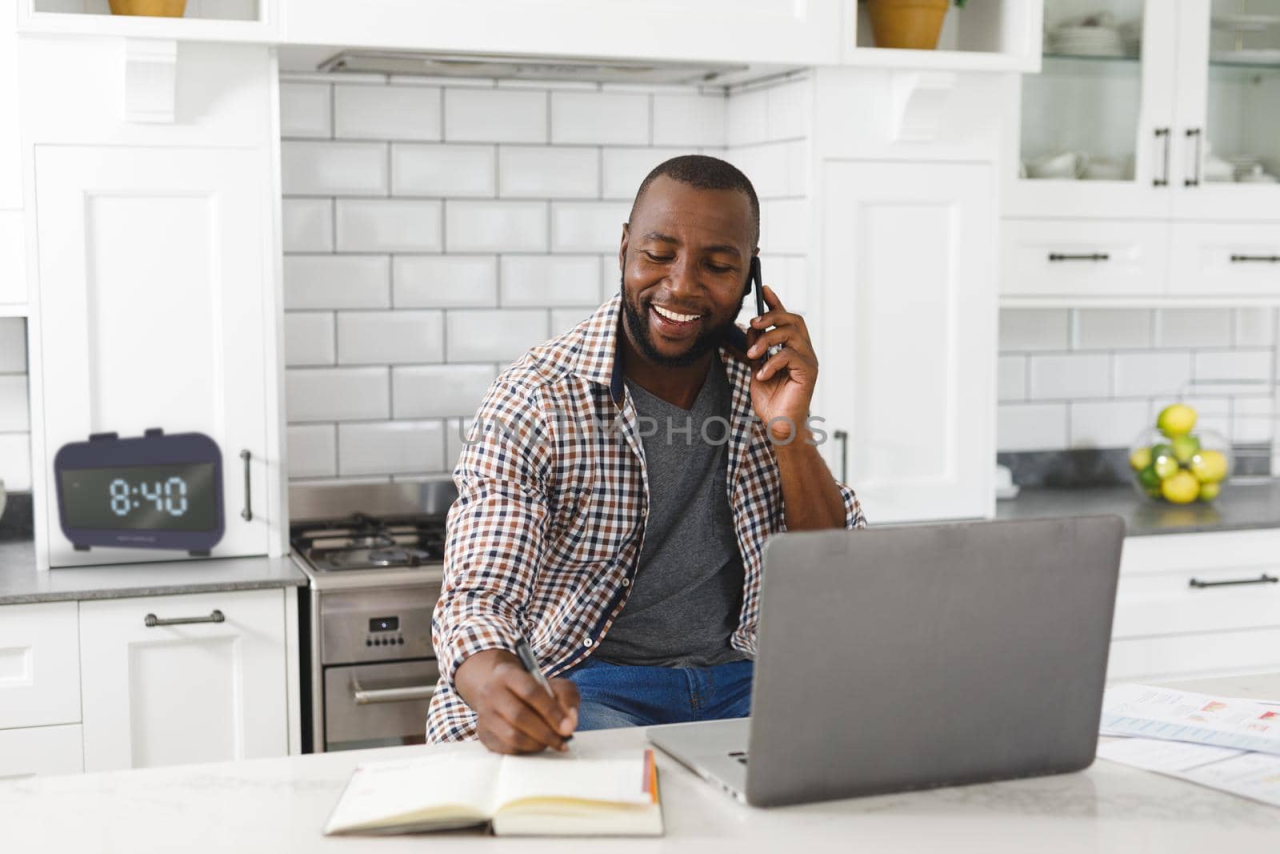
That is 8:40
